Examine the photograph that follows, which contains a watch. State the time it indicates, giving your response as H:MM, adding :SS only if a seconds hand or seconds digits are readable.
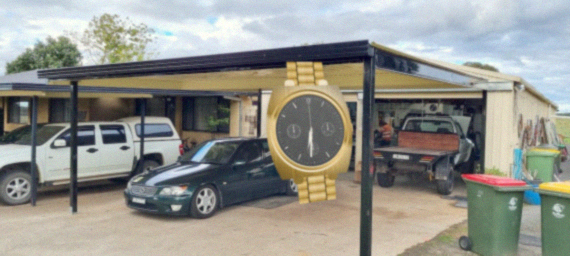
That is 6:31
